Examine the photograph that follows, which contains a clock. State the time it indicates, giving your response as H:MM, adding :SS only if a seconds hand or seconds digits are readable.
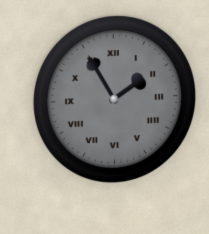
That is 1:55
